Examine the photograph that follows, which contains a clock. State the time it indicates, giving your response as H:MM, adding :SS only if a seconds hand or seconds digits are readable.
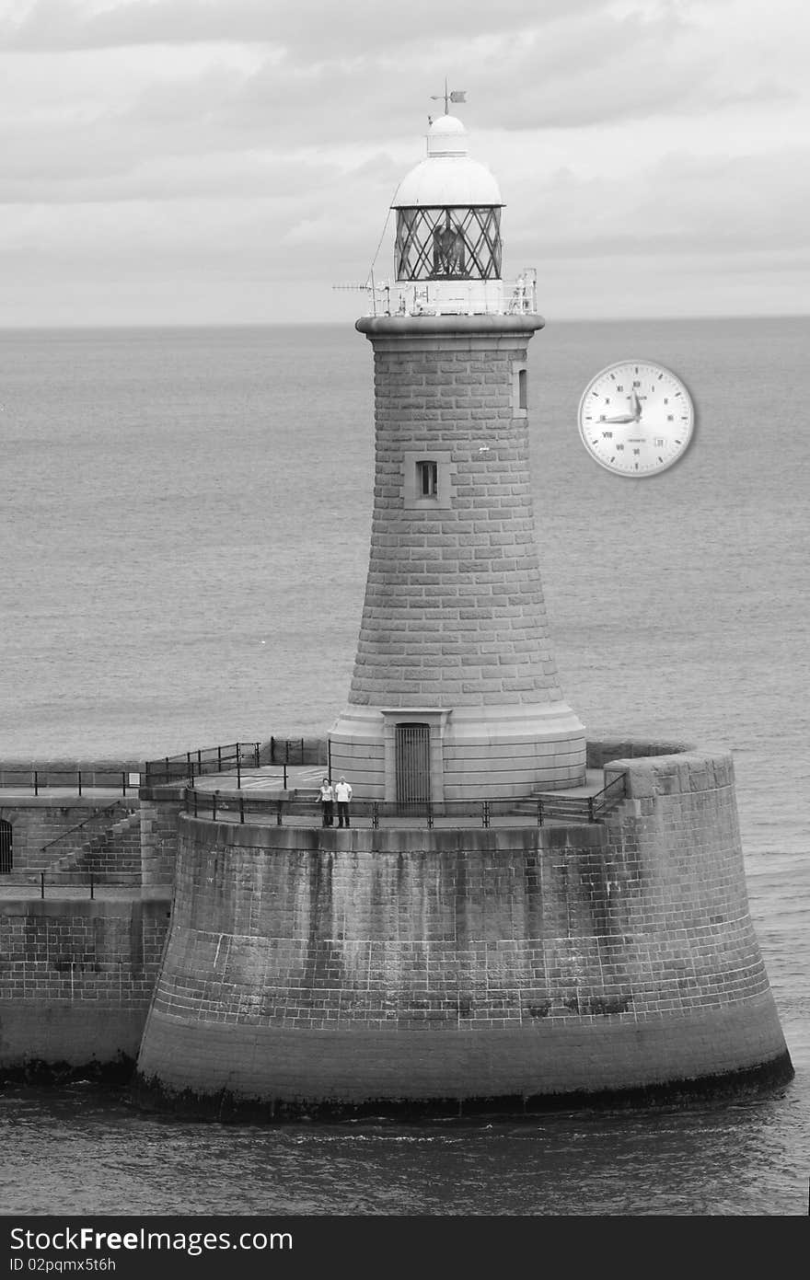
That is 11:44
